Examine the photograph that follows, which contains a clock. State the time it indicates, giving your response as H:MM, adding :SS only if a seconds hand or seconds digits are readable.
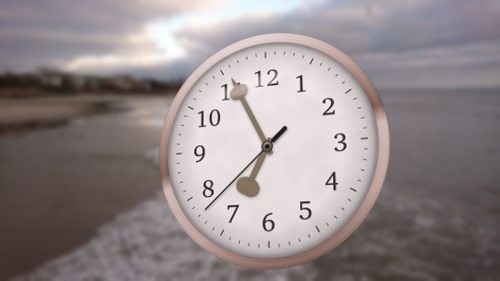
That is 6:55:38
